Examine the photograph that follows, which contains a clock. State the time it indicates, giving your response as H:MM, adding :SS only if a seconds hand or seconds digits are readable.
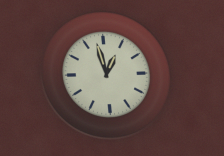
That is 12:58
